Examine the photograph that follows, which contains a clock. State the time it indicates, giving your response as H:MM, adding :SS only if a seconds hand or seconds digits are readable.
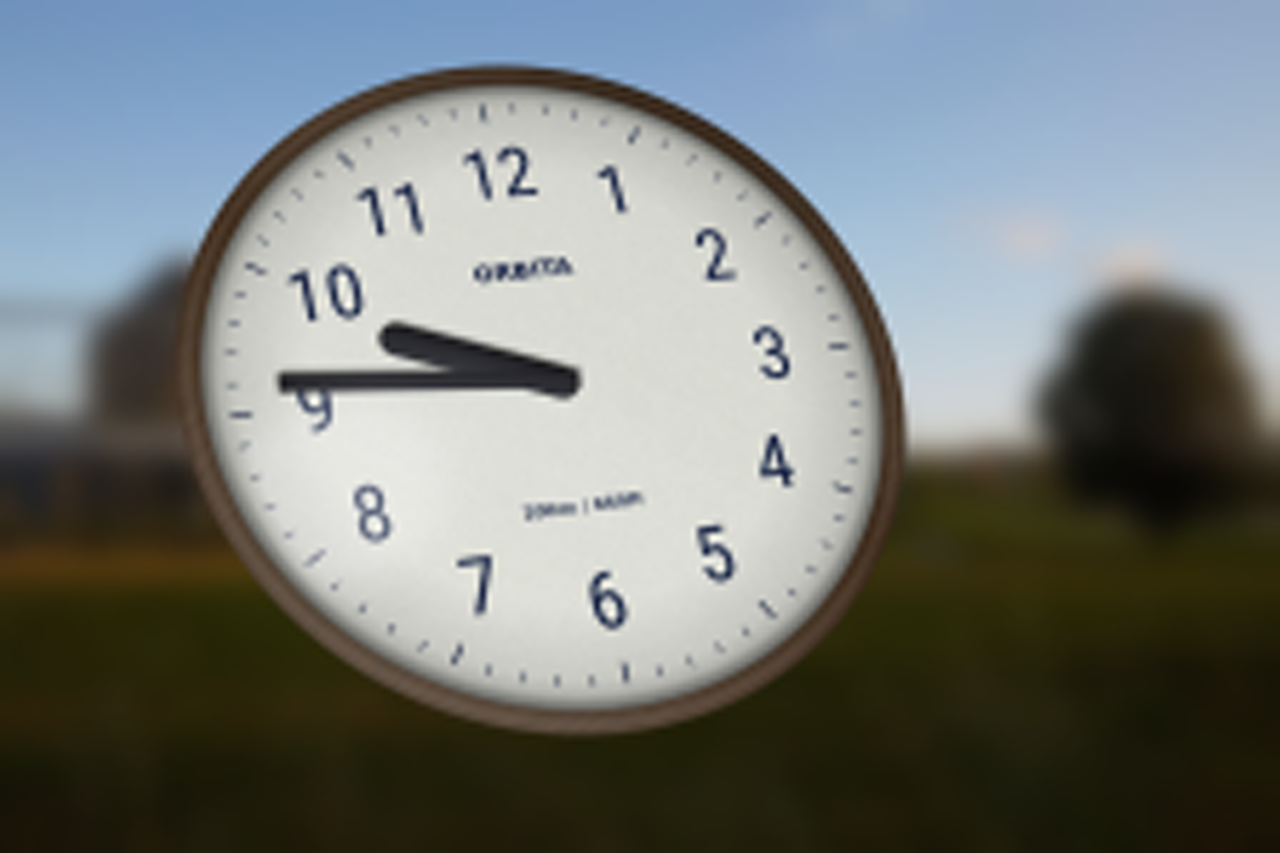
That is 9:46
